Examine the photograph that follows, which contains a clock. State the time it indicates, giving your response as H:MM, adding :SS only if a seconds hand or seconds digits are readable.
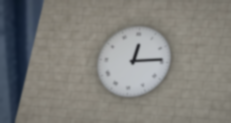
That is 12:14
